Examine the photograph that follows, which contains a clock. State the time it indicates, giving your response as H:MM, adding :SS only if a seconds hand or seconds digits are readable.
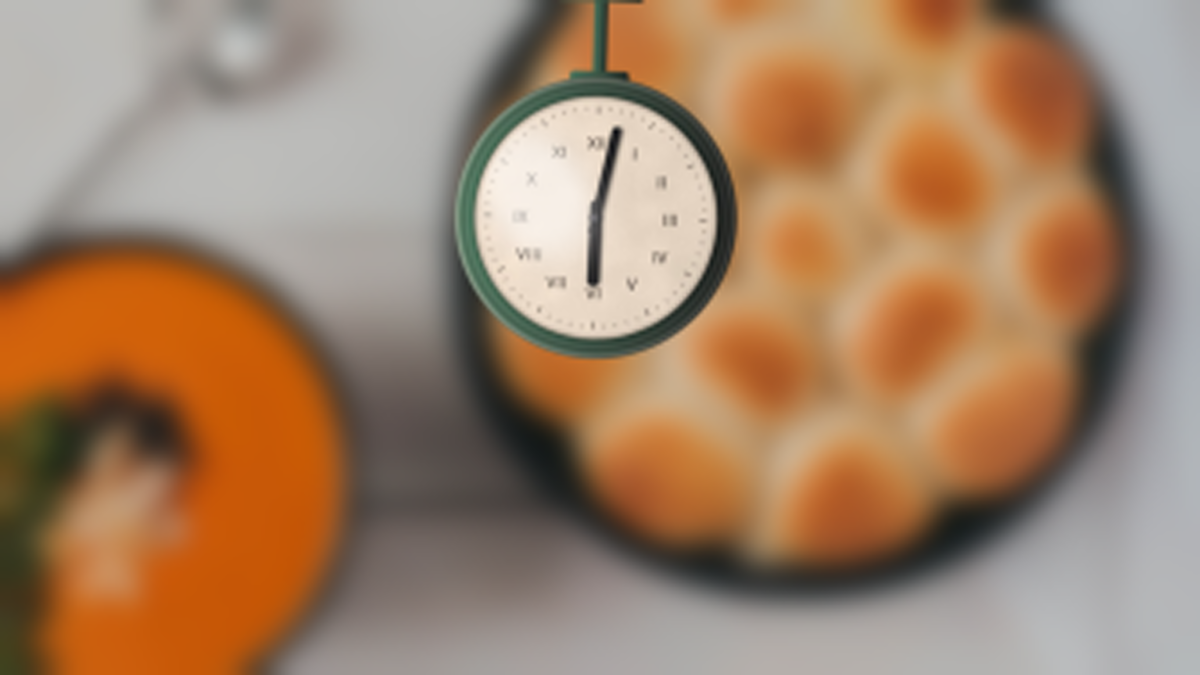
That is 6:02
